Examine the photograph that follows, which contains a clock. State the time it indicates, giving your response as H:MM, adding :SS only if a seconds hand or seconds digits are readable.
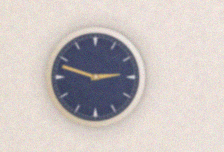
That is 2:48
